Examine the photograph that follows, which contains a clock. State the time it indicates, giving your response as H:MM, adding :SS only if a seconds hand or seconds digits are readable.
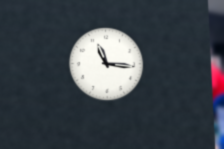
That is 11:16
